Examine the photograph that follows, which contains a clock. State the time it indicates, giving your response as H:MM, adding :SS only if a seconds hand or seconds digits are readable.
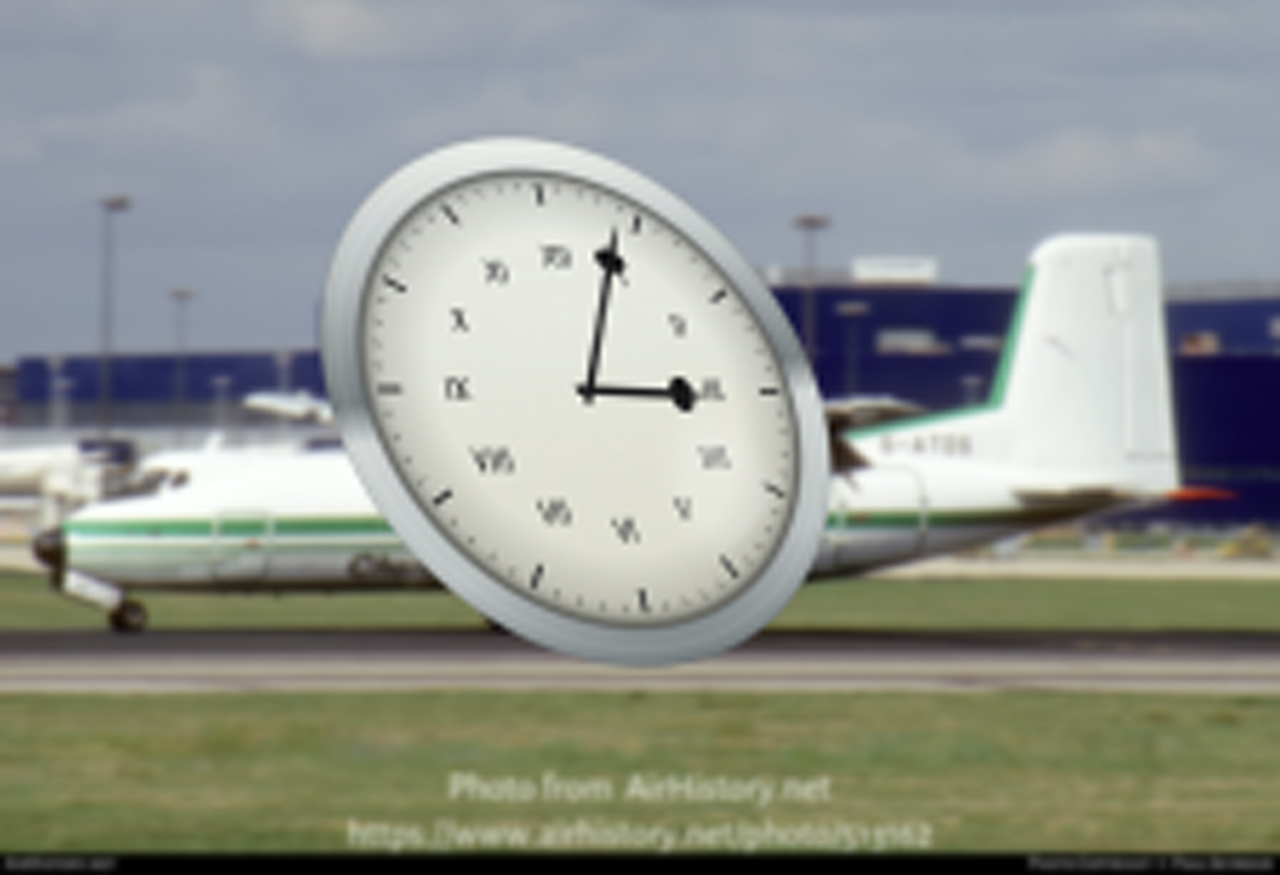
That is 3:04
